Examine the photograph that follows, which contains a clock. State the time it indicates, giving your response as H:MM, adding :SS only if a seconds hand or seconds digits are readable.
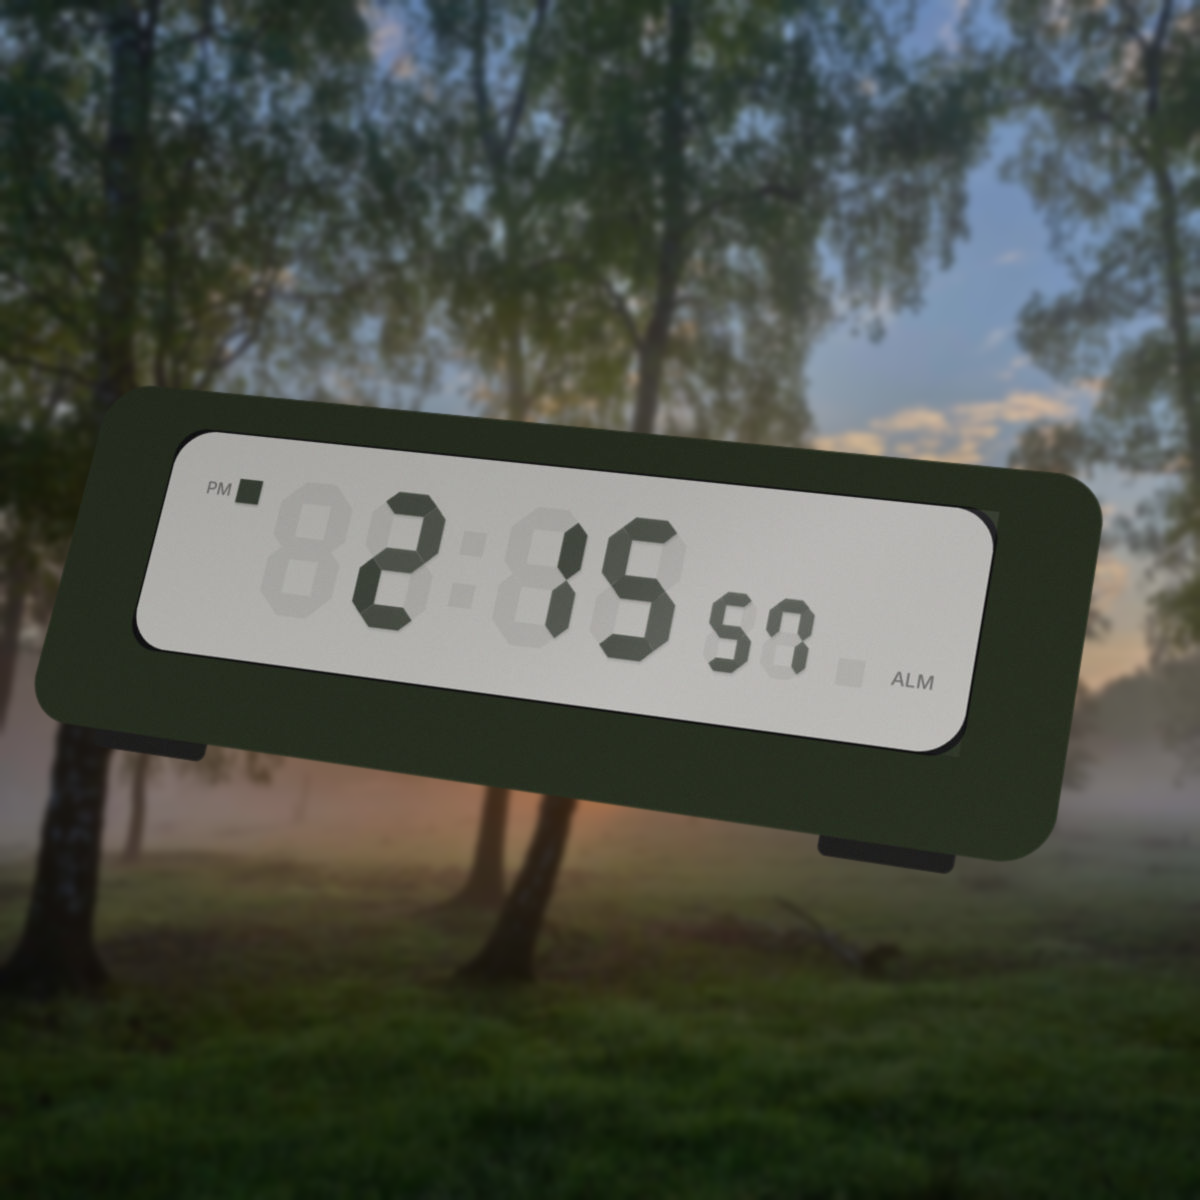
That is 2:15:57
